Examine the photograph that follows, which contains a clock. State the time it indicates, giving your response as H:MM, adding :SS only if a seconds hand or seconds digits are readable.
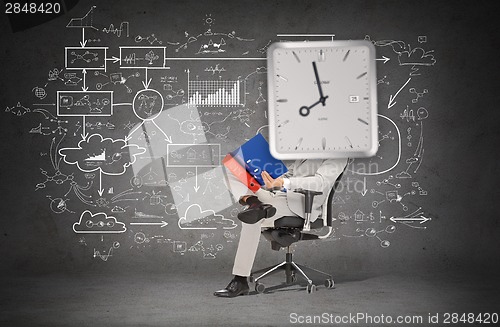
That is 7:58
